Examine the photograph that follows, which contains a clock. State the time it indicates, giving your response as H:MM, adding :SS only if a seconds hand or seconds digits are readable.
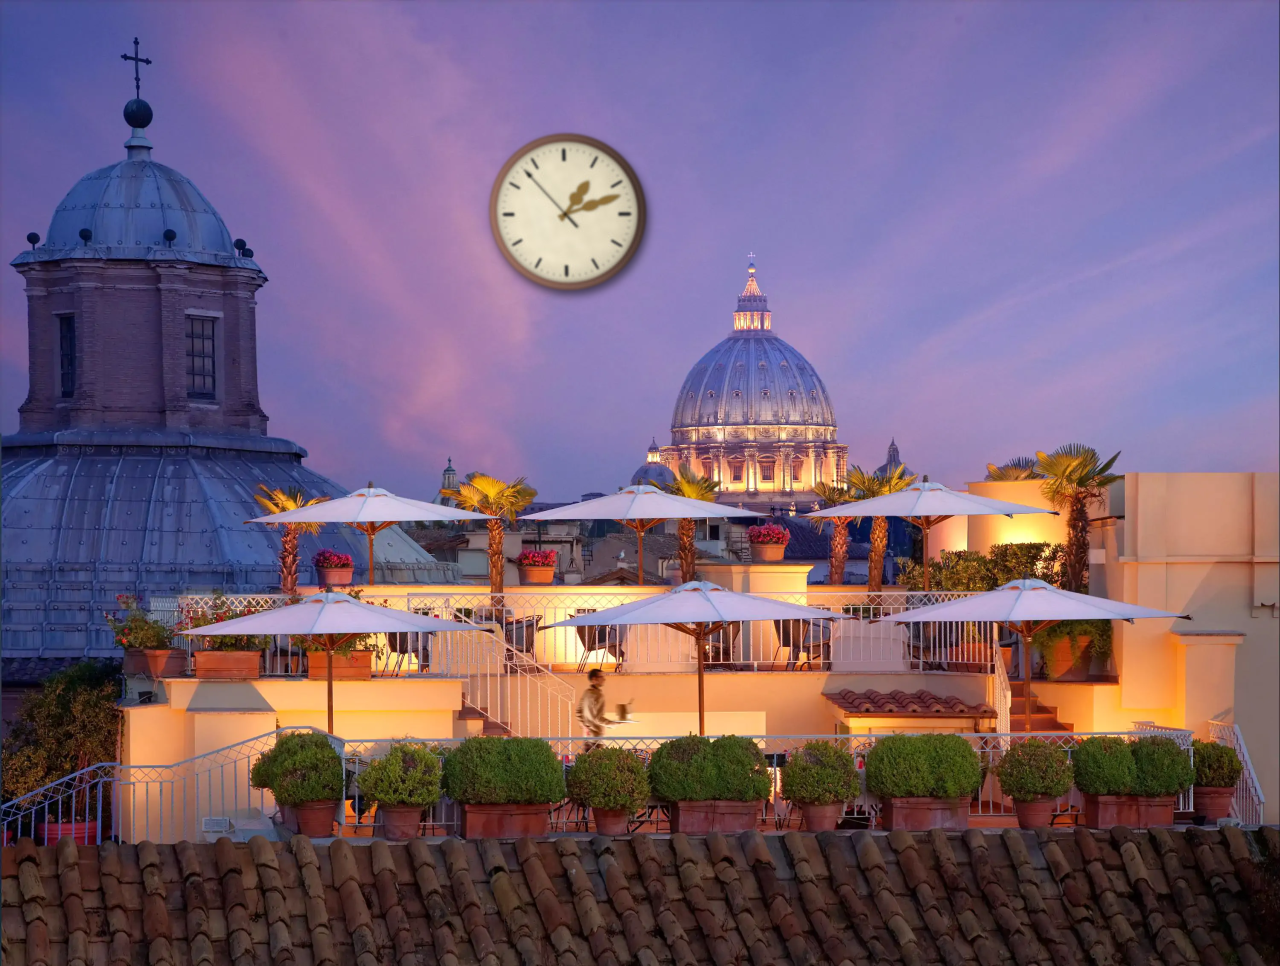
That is 1:11:53
